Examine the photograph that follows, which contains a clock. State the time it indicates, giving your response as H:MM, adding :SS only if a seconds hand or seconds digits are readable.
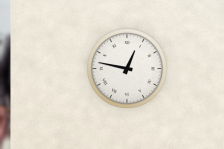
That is 12:47
